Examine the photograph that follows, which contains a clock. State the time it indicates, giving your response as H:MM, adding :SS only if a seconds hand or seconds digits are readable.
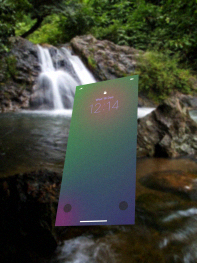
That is 12:14
